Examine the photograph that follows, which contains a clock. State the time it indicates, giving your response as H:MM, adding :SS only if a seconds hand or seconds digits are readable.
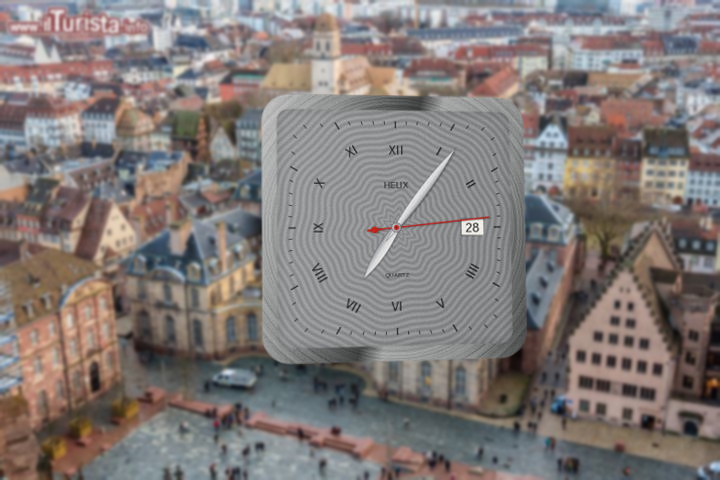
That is 7:06:14
